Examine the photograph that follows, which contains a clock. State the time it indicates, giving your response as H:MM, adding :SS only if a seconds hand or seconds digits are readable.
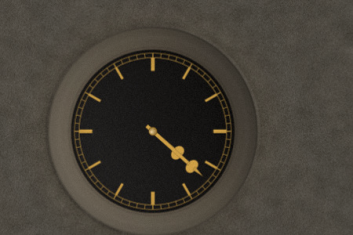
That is 4:22
